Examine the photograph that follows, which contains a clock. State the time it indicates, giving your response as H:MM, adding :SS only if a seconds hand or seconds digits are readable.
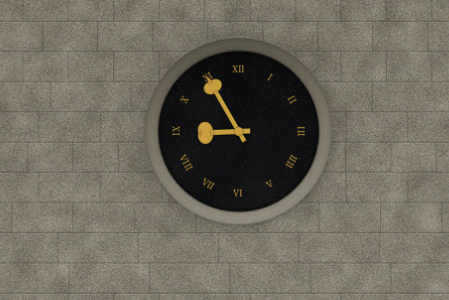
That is 8:55
